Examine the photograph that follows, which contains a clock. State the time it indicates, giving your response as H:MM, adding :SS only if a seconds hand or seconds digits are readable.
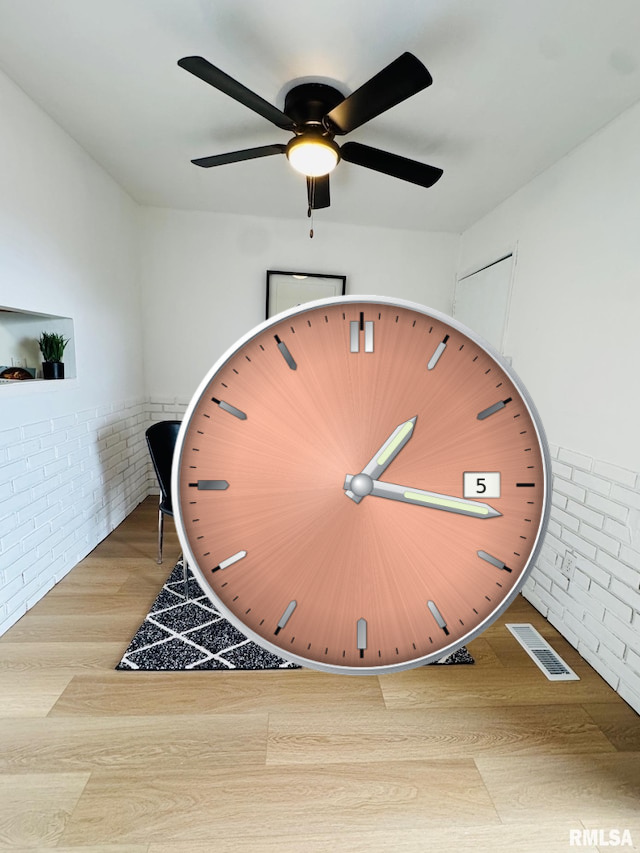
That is 1:17
